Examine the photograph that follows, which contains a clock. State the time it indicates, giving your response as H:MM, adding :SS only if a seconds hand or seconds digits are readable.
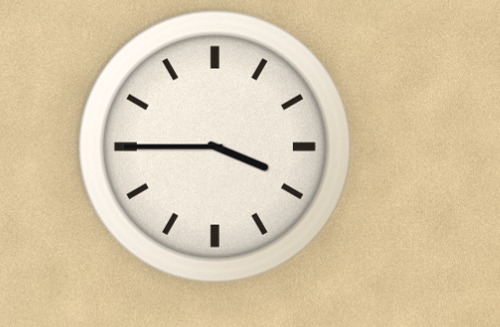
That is 3:45
